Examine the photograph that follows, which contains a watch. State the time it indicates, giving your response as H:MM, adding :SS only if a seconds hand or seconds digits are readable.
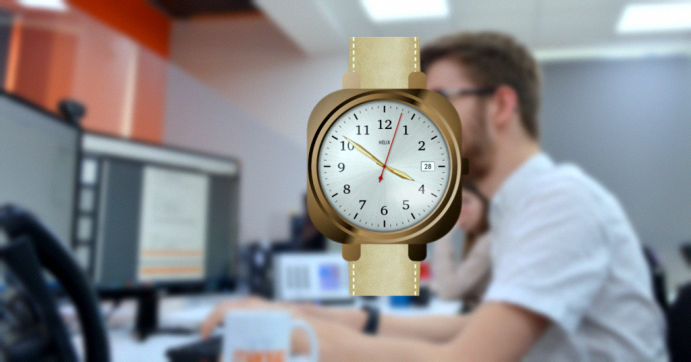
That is 3:51:03
